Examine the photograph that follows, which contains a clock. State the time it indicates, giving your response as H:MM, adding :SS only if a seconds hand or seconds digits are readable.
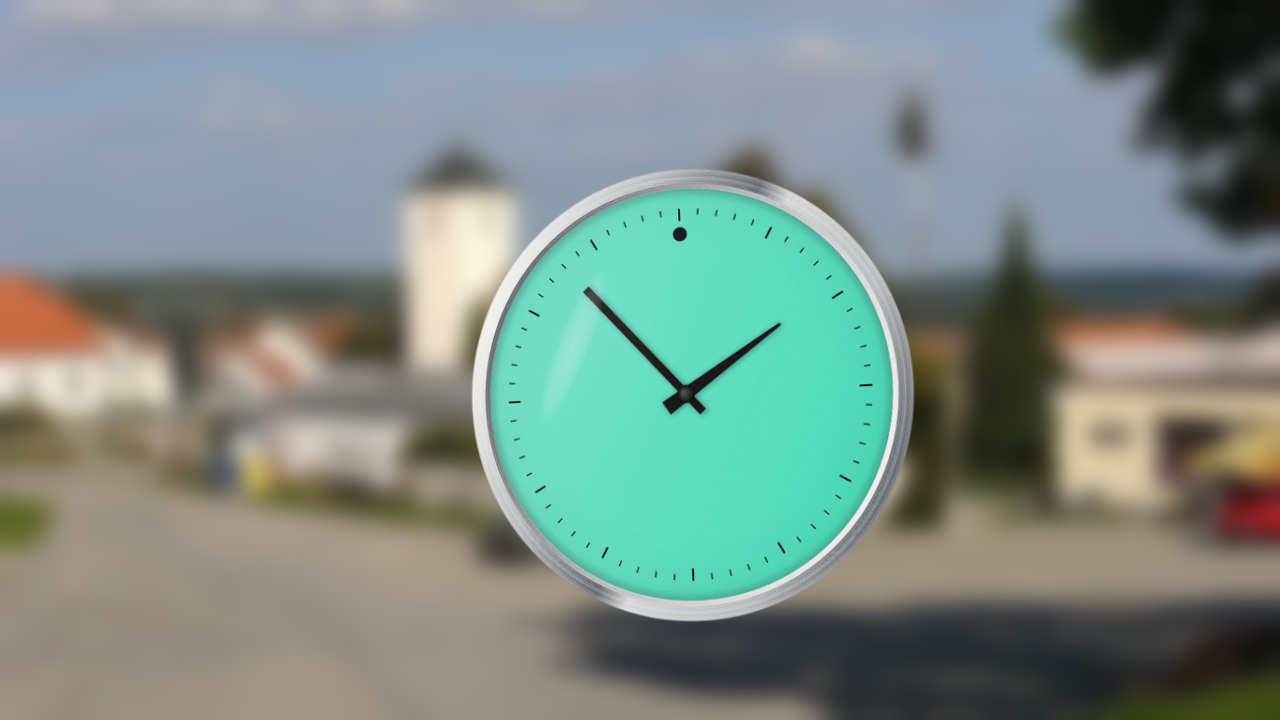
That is 1:53
